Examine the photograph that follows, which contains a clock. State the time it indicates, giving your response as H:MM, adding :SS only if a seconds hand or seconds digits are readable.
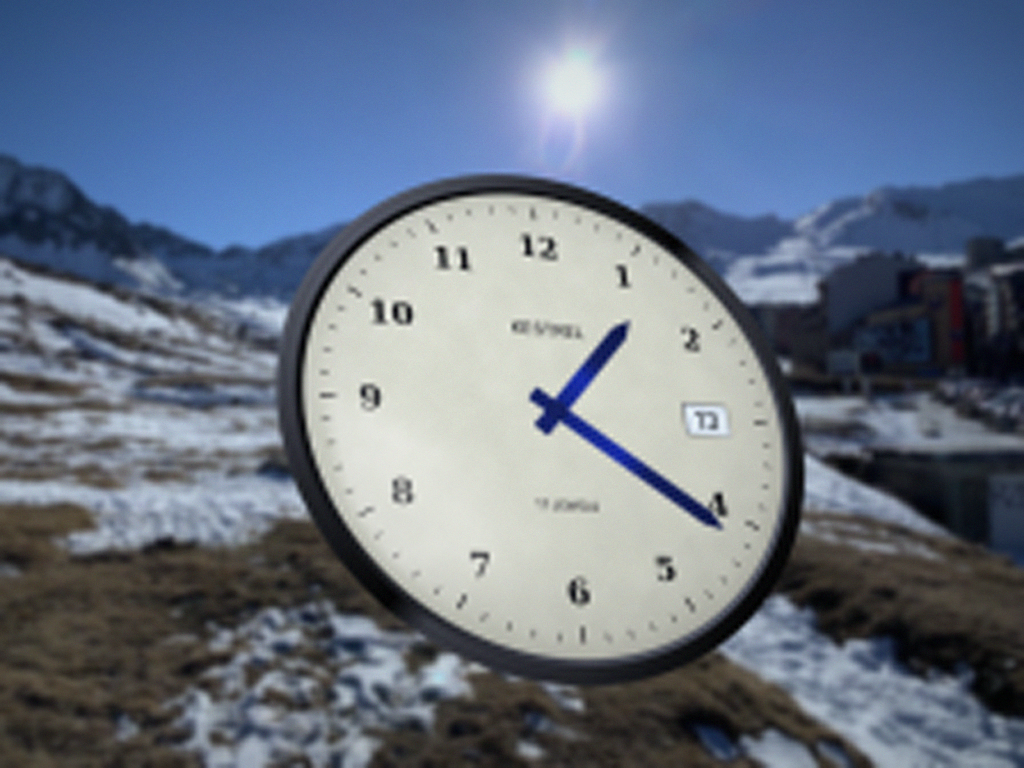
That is 1:21
